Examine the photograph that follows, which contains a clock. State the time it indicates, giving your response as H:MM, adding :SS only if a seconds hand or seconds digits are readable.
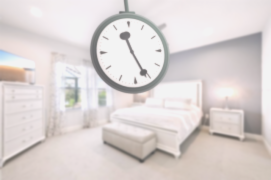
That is 11:26
